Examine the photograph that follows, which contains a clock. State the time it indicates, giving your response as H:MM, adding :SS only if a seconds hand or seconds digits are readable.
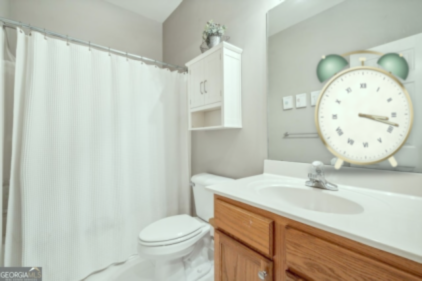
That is 3:18
